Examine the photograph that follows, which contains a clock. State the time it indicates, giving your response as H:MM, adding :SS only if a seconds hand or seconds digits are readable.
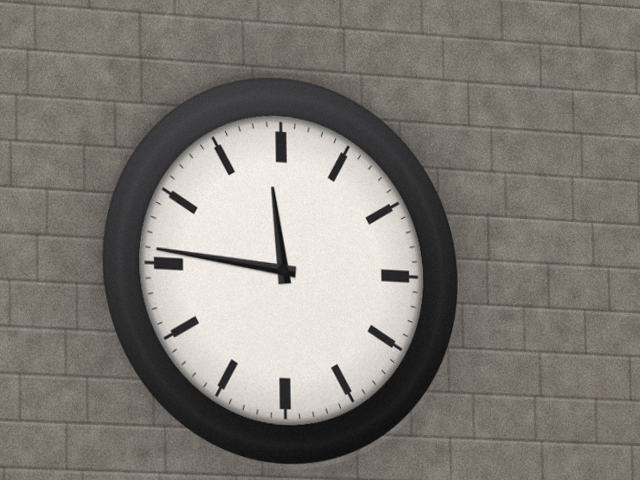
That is 11:46
